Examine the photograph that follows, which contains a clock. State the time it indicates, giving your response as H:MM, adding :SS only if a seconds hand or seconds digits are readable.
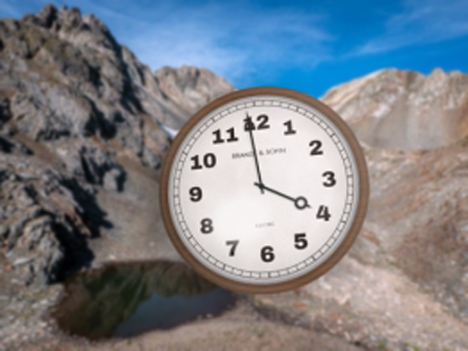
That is 3:59
